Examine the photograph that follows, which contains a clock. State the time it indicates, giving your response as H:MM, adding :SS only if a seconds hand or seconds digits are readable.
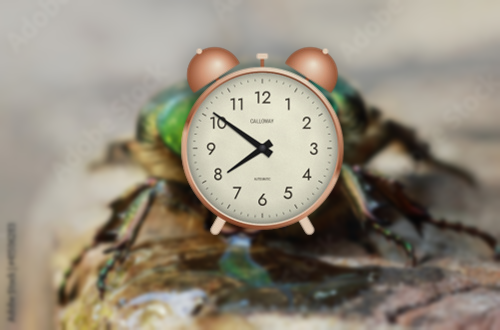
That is 7:51
